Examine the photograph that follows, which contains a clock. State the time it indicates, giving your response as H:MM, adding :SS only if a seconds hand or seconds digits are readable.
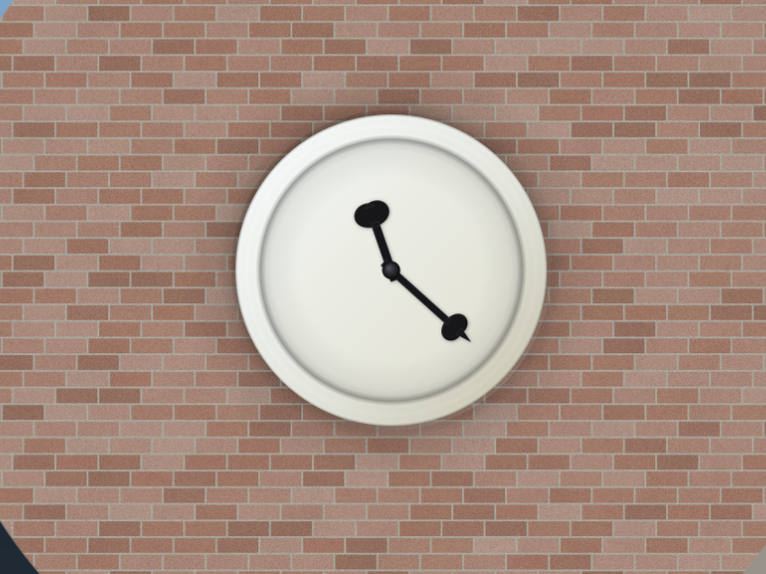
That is 11:22
